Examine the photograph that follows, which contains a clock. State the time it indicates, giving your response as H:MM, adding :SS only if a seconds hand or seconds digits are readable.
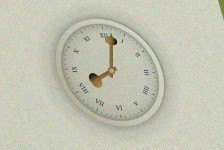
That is 8:02
